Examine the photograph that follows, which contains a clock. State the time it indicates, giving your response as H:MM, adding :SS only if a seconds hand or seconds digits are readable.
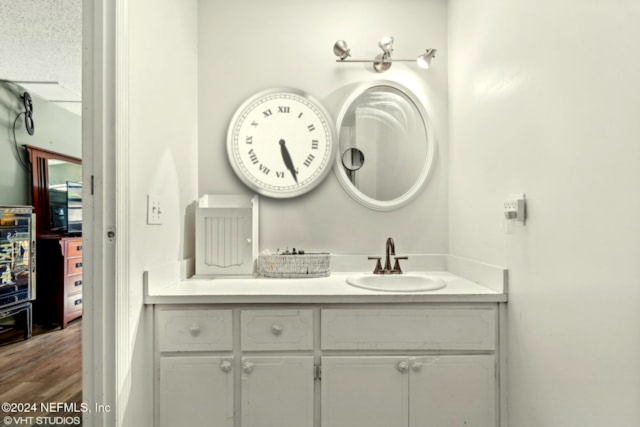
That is 5:26
